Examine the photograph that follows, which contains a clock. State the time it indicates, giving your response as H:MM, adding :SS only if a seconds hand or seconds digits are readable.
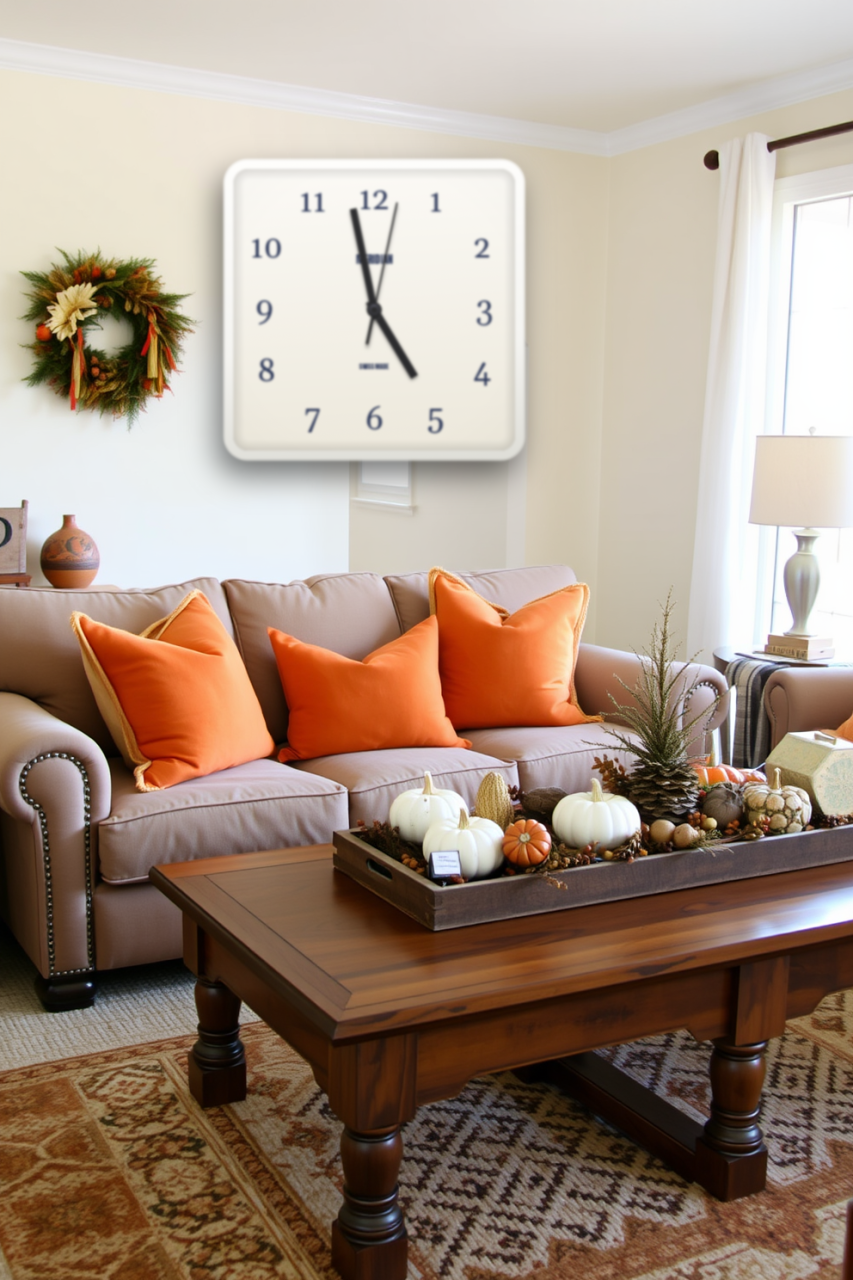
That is 4:58:02
